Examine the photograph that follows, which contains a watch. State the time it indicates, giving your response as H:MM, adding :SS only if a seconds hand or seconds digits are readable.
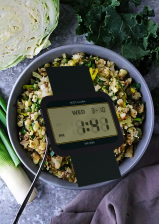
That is 1:41
